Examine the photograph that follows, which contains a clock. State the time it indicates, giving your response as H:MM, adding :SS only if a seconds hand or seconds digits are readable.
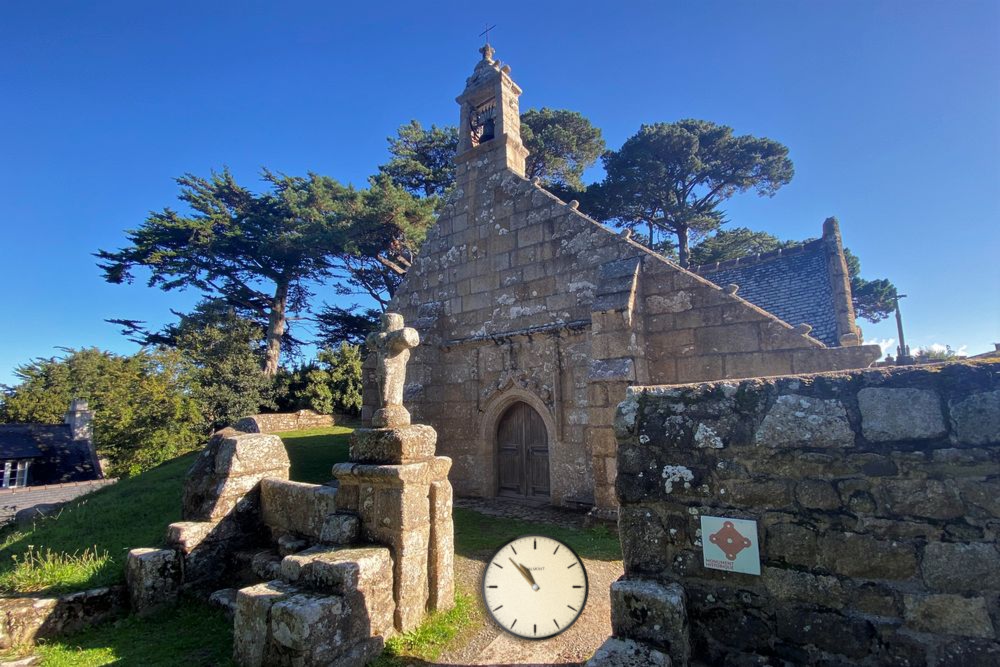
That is 10:53
